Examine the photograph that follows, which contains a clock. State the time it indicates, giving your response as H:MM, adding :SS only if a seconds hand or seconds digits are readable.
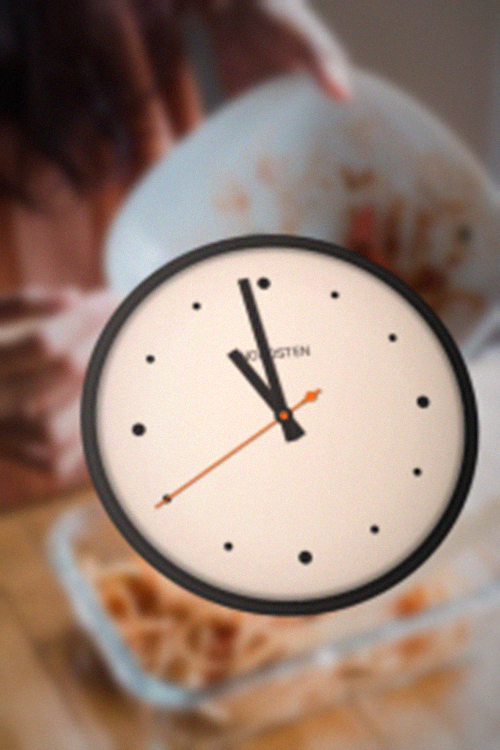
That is 10:58:40
